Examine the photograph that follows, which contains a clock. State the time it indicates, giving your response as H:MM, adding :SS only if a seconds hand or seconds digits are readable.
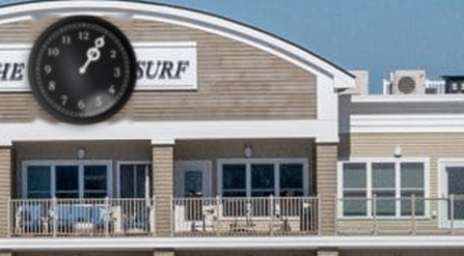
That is 1:05
